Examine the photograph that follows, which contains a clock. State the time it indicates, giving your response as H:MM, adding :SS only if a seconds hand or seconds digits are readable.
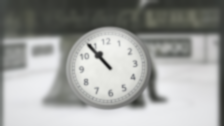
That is 10:54
